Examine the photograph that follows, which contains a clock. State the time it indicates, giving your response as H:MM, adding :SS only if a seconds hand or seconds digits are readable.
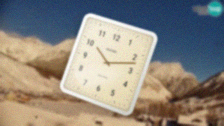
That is 10:12
